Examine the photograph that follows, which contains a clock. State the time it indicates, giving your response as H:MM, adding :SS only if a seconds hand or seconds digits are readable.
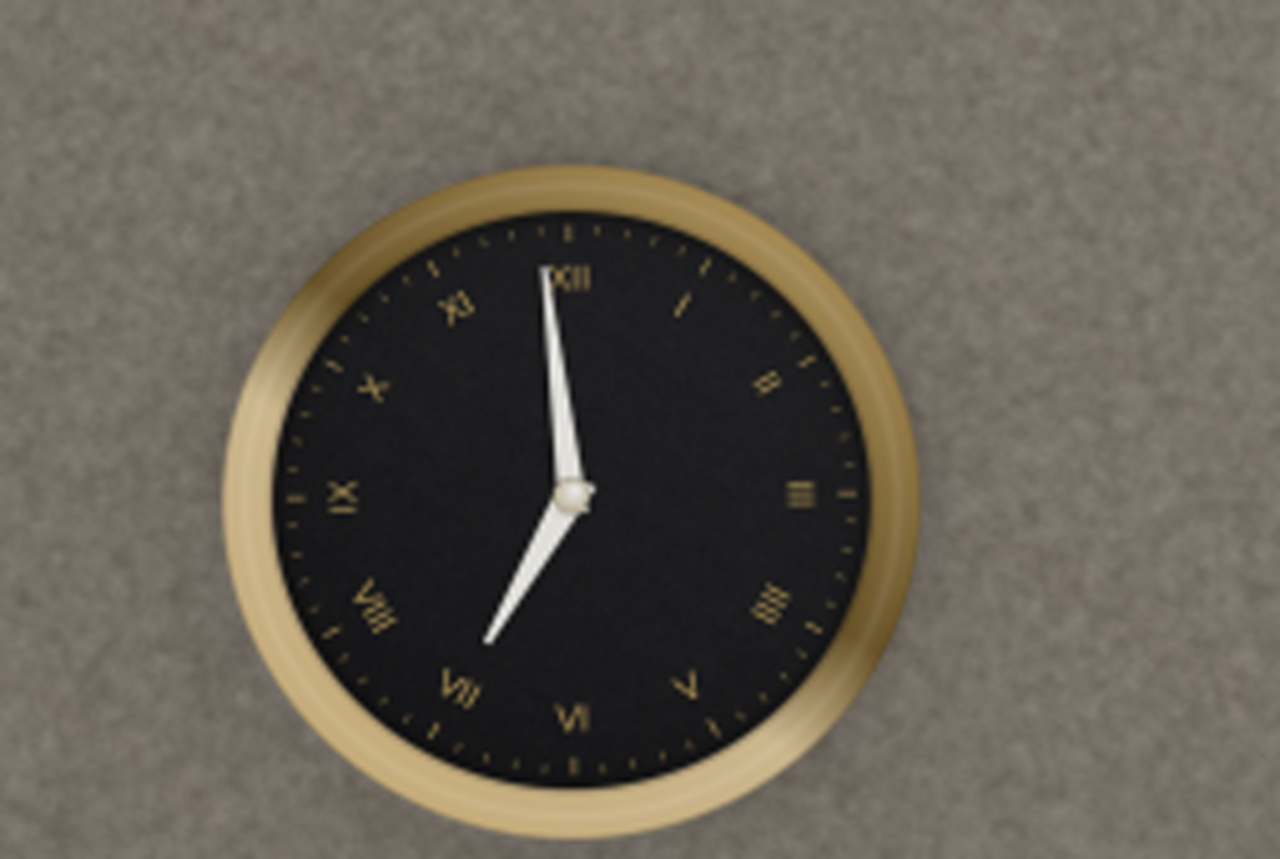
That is 6:59
